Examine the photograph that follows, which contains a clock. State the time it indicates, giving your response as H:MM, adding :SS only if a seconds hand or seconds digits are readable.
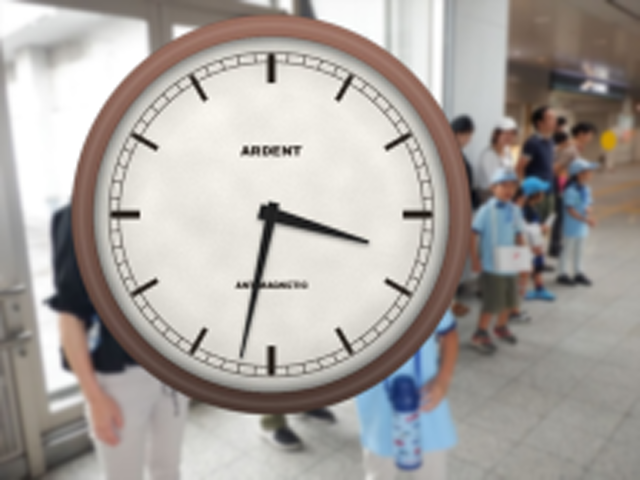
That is 3:32
